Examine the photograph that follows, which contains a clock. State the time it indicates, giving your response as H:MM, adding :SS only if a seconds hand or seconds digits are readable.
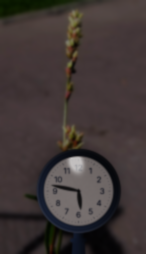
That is 5:47
